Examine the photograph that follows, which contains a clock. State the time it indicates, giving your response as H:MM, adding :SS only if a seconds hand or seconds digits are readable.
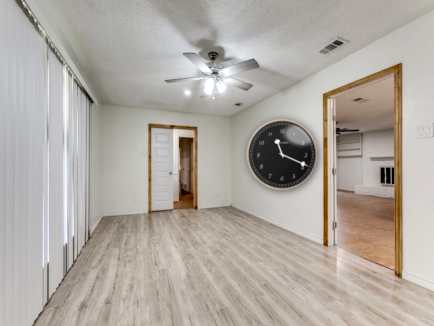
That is 11:19
